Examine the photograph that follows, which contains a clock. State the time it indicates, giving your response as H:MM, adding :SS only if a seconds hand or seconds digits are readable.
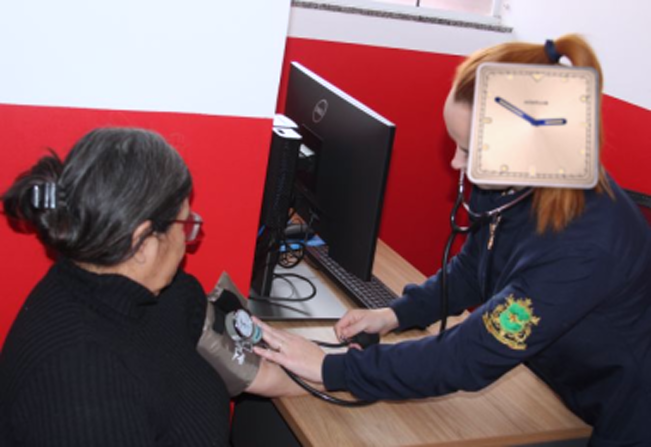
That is 2:50
